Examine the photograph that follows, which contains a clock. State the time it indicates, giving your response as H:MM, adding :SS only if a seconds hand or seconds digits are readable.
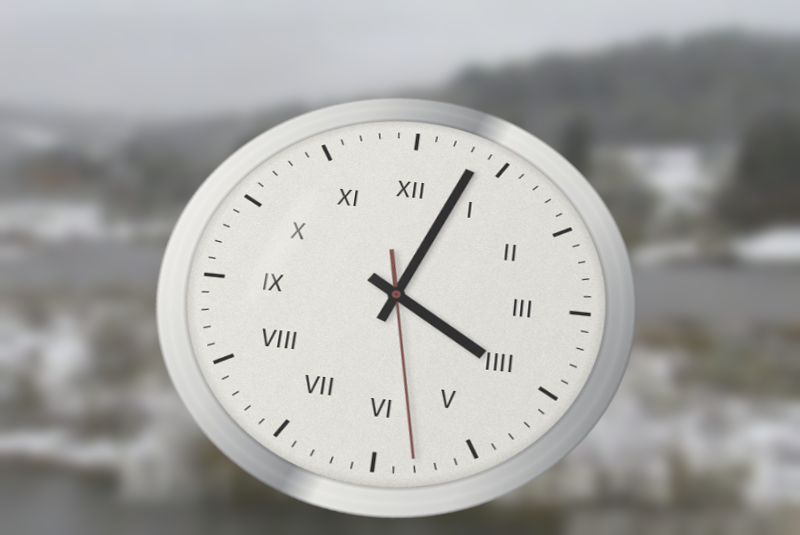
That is 4:03:28
